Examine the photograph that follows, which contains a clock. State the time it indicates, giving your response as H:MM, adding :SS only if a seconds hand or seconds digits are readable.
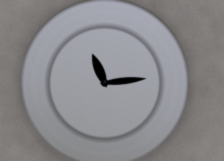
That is 11:14
